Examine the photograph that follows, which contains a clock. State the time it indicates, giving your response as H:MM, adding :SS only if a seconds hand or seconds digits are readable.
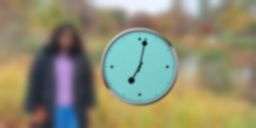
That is 7:02
